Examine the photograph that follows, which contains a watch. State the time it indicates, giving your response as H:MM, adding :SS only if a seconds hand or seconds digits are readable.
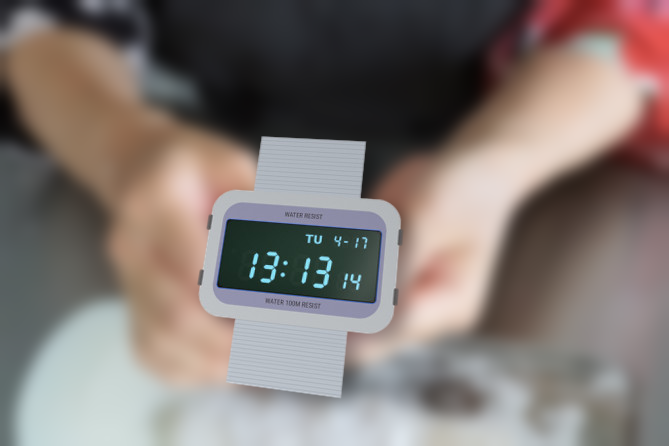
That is 13:13:14
